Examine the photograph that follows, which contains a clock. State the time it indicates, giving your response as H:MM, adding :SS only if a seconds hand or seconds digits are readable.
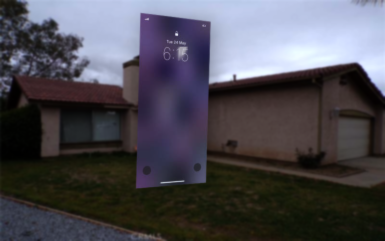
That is 6:15
